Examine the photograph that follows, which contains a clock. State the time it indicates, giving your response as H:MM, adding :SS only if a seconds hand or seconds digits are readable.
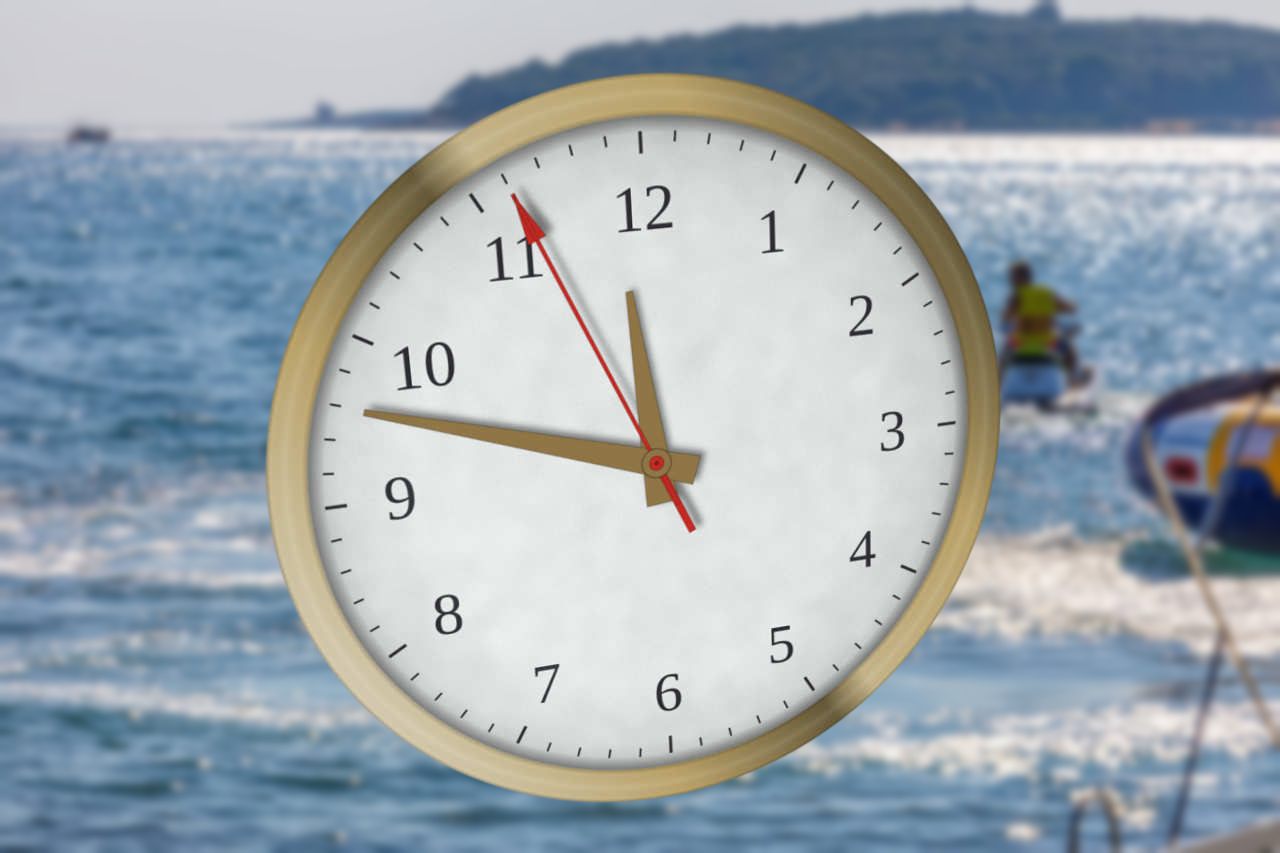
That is 11:47:56
